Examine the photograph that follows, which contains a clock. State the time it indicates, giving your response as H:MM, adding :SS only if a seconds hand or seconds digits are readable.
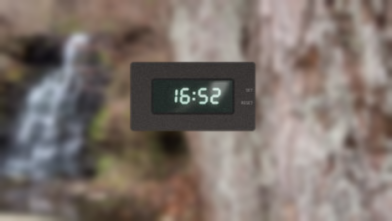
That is 16:52
